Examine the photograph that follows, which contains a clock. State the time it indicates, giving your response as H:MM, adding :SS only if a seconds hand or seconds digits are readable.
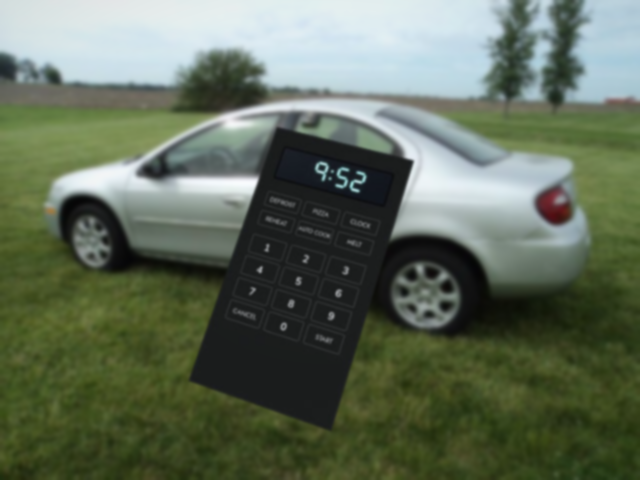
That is 9:52
